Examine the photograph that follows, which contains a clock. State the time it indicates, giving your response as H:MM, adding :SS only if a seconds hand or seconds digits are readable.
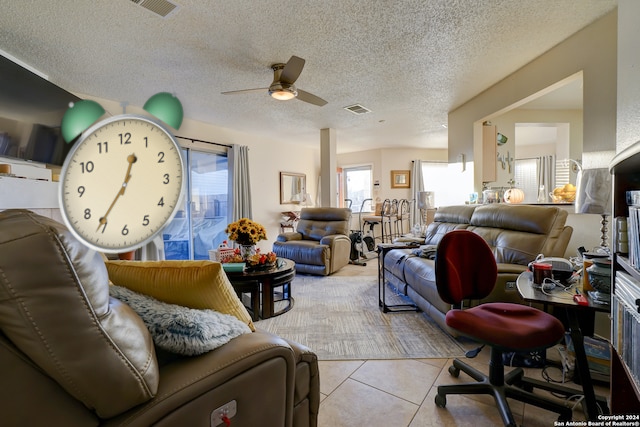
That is 12:36
